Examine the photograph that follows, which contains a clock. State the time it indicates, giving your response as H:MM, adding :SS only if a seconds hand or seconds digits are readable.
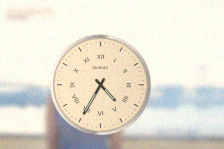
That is 4:35
